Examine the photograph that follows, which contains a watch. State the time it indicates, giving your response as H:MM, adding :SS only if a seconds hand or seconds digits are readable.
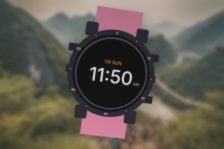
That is 11:50
